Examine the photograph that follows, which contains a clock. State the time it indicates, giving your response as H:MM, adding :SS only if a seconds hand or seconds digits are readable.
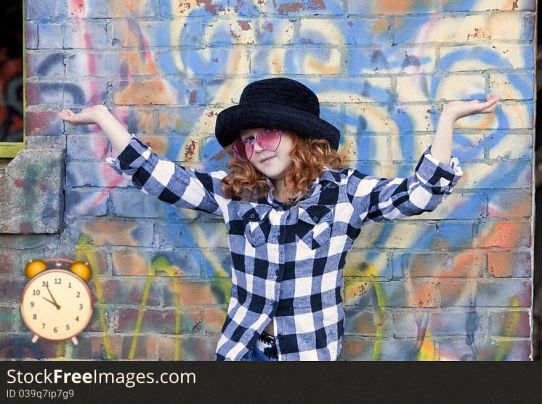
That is 9:55
